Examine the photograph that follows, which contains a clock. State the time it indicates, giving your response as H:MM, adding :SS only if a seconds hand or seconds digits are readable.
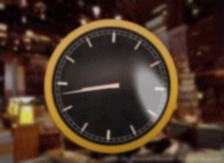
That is 8:43
